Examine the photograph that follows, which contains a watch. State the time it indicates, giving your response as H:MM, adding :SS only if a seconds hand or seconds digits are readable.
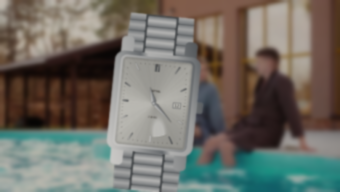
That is 11:22
